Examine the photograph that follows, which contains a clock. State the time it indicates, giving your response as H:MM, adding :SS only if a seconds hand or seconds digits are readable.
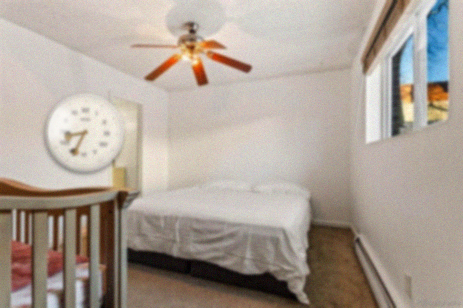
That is 8:34
